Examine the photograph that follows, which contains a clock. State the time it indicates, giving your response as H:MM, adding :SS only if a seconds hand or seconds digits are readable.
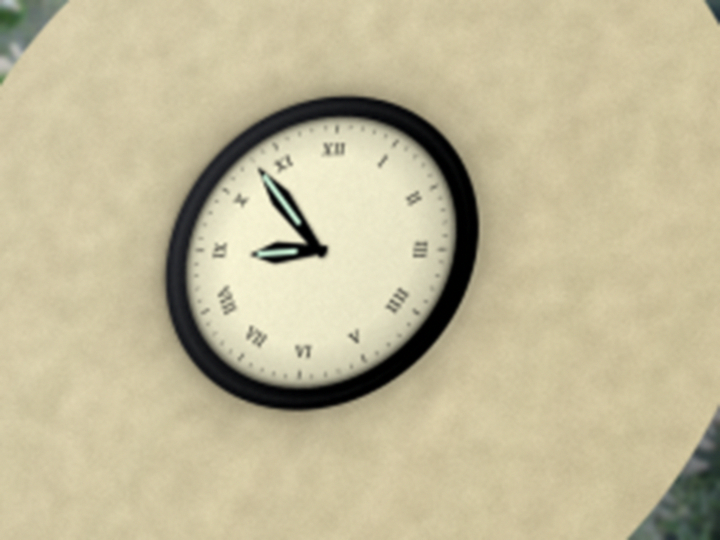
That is 8:53
